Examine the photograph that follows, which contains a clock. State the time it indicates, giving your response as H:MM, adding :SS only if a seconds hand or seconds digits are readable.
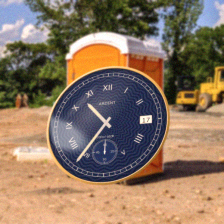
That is 10:36
